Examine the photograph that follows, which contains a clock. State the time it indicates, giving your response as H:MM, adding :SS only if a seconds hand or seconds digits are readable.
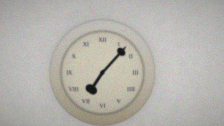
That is 7:07
